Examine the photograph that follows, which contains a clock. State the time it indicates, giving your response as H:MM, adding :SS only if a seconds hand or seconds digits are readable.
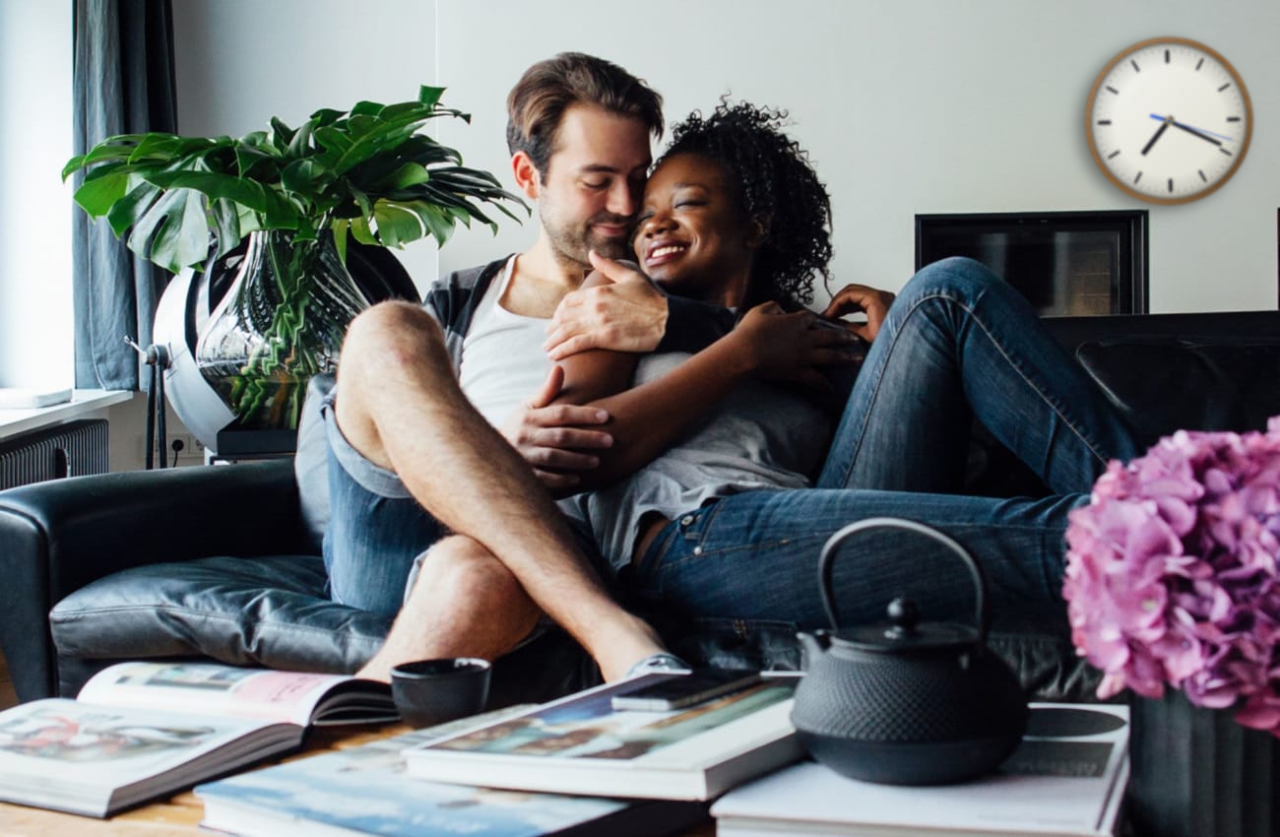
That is 7:19:18
